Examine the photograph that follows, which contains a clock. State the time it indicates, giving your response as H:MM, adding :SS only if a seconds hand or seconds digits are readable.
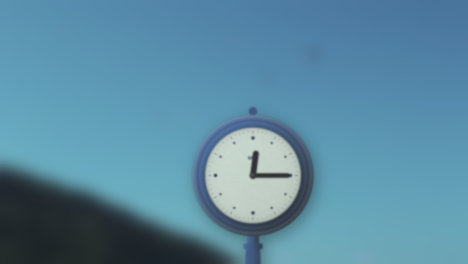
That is 12:15
